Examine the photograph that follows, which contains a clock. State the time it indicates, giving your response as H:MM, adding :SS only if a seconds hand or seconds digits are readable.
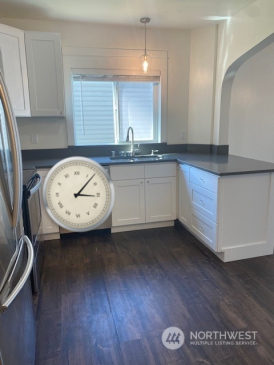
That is 3:07
